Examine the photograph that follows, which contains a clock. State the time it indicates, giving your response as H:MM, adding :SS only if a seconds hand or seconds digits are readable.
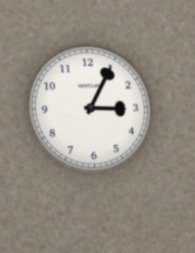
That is 3:05
